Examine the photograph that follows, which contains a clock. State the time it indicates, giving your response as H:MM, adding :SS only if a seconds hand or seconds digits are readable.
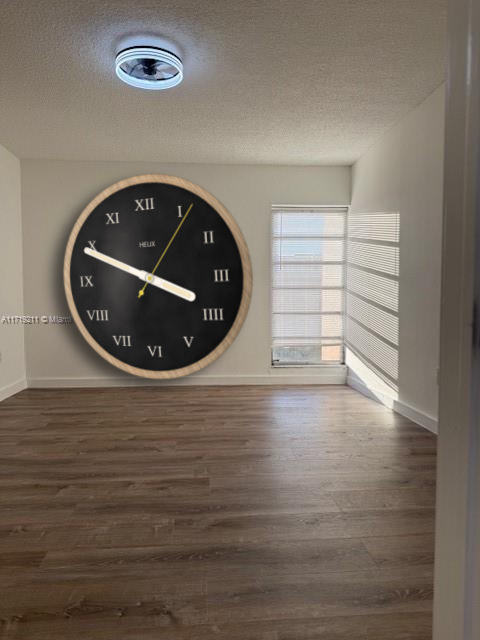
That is 3:49:06
